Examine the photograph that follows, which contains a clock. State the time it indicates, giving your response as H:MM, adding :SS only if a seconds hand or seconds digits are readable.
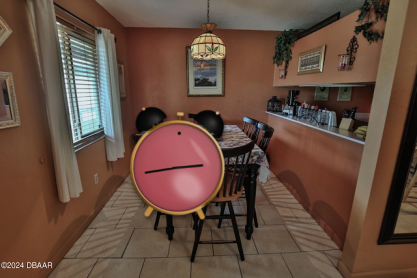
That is 2:43
